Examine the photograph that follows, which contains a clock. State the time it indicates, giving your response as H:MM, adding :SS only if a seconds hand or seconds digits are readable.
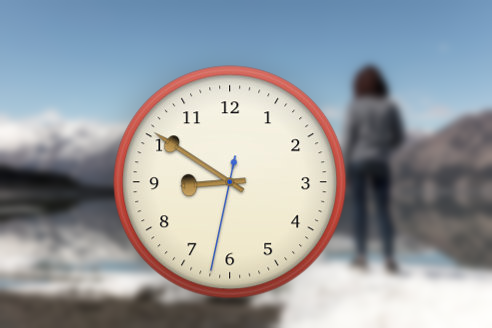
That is 8:50:32
